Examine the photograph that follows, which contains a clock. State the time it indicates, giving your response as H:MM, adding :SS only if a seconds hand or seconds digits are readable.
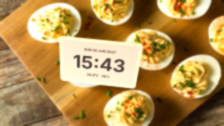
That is 15:43
